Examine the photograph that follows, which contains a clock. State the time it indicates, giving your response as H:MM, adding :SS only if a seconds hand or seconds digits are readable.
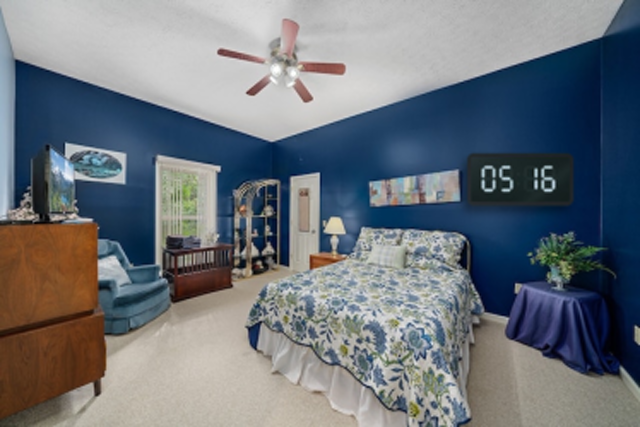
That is 5:16
